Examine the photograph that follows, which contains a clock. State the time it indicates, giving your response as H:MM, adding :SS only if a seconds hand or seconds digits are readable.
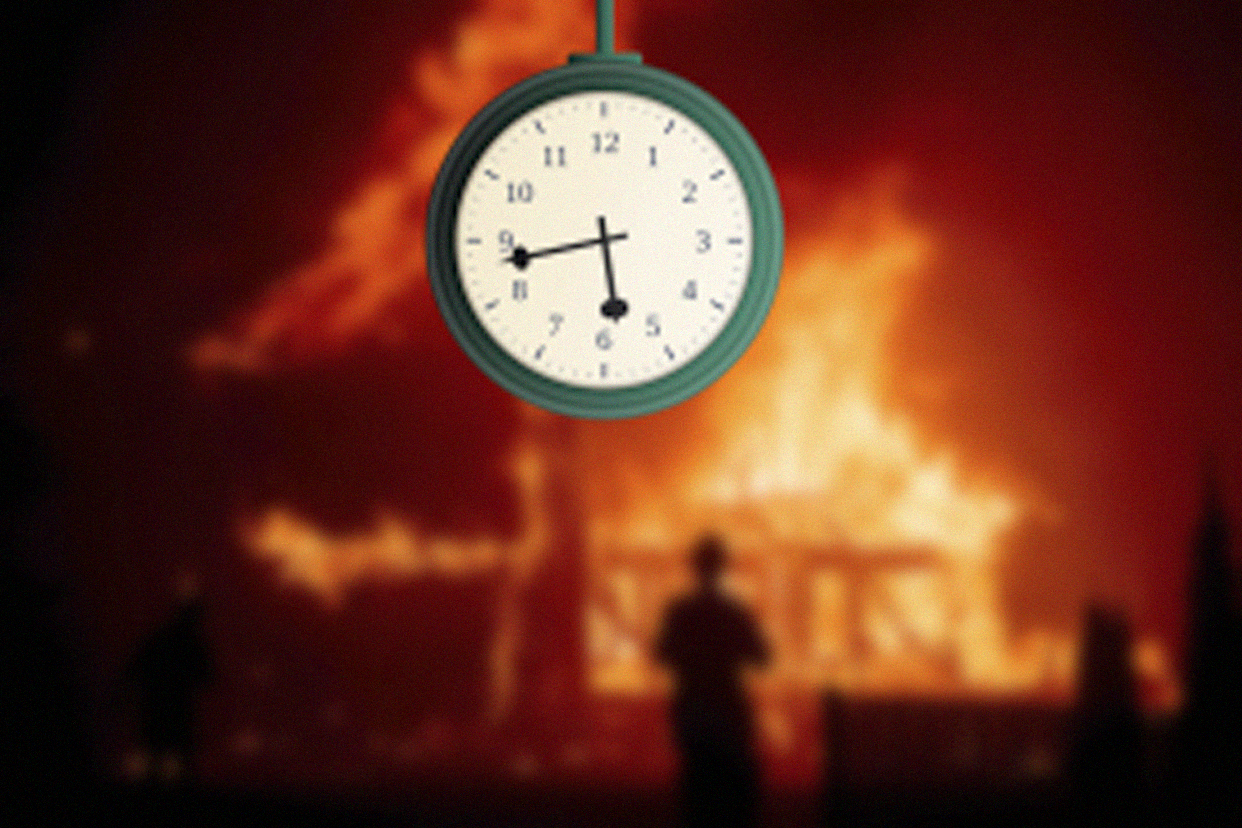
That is 5:43
